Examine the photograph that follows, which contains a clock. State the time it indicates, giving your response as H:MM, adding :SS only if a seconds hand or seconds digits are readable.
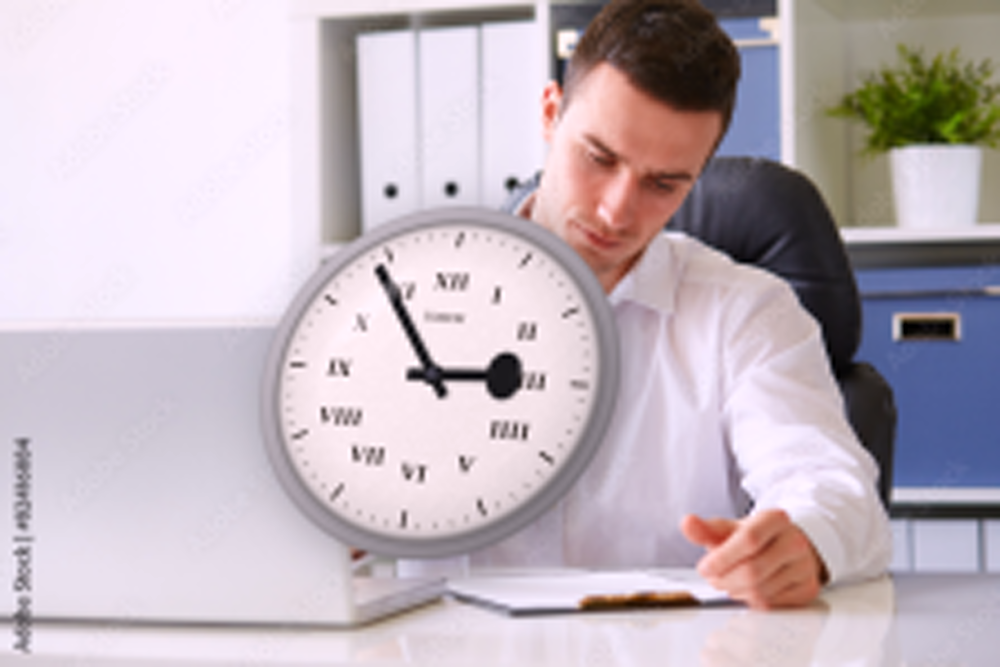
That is 2:54
